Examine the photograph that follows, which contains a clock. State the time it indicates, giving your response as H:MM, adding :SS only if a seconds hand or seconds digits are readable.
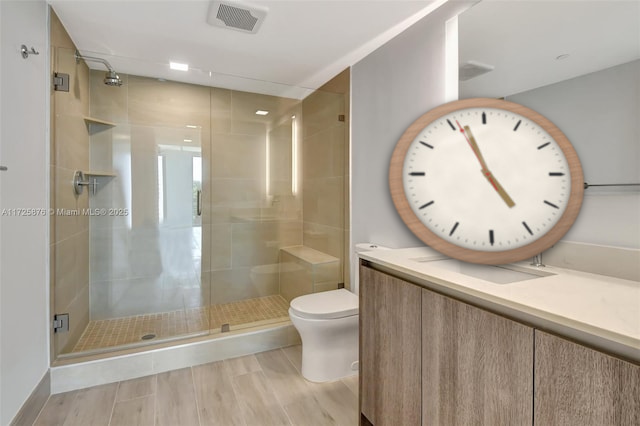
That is 4:56:56
